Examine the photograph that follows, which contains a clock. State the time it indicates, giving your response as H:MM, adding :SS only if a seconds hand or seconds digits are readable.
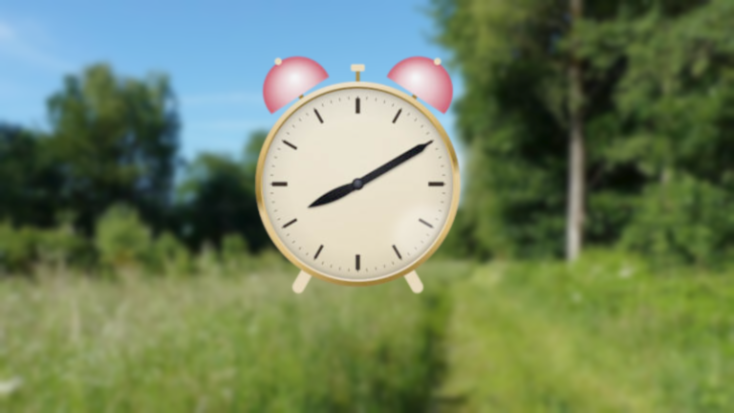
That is 8:10
